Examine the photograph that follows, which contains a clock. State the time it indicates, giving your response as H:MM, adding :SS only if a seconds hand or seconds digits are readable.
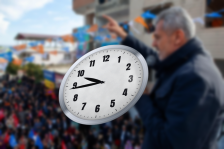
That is 9:44
